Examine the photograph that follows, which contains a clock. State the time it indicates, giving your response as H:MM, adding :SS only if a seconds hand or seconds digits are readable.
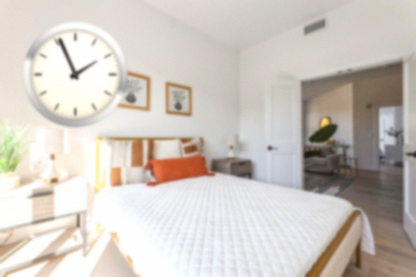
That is 1:56
